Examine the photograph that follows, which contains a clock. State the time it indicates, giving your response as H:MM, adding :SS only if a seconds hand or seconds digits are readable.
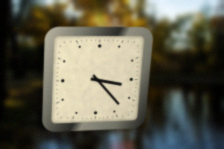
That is 3:23
